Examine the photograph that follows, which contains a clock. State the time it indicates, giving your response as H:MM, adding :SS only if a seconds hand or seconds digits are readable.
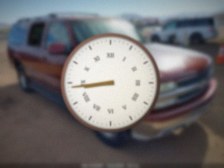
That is 8:44
